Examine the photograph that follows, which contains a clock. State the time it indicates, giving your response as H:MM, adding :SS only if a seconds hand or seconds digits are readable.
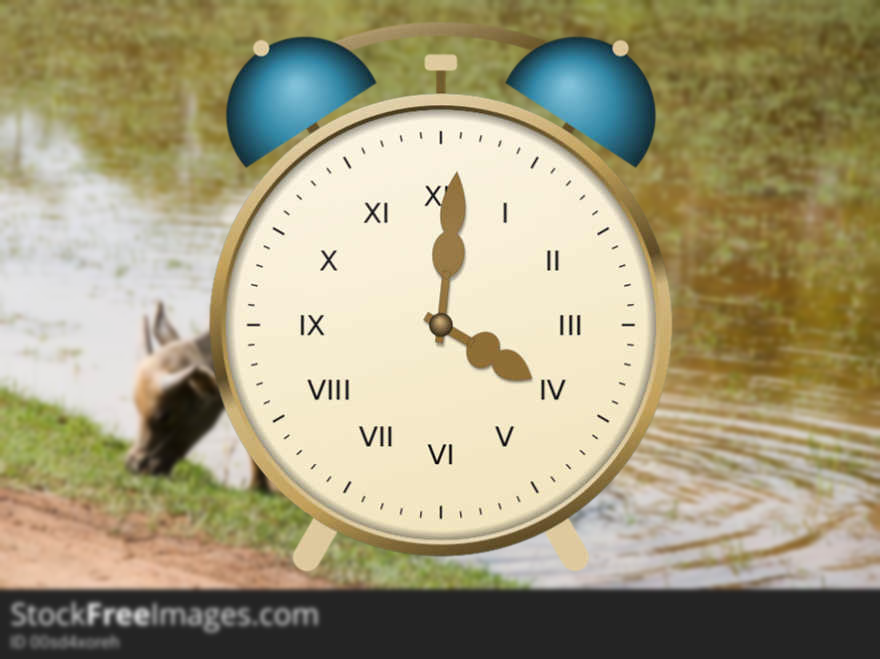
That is 4:01
